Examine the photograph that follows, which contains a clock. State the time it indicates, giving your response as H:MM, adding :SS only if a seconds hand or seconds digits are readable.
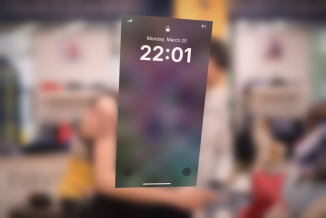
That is 22:01
